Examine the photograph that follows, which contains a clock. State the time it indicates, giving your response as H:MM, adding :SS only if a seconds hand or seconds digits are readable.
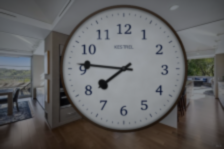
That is 7:46
